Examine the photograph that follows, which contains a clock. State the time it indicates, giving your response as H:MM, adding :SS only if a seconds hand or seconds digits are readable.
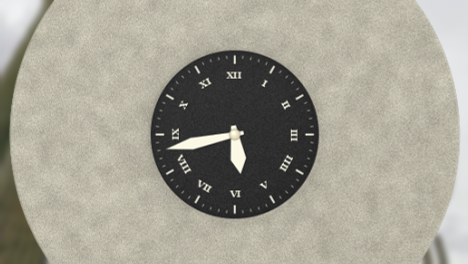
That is 5:43
